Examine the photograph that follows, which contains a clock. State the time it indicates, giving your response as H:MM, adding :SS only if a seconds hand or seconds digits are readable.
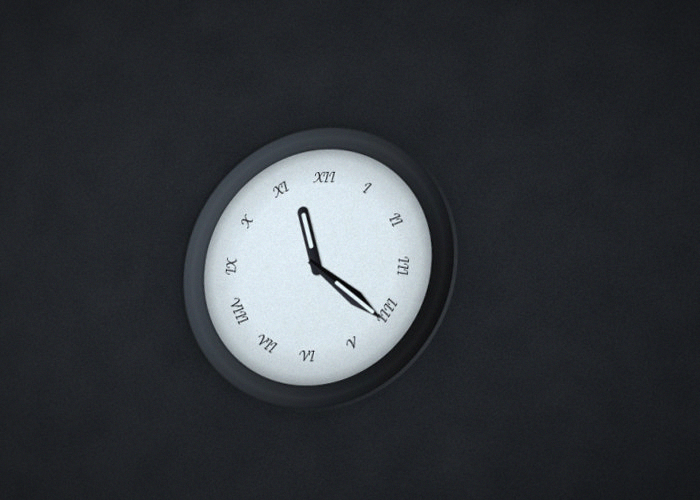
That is 11:21
